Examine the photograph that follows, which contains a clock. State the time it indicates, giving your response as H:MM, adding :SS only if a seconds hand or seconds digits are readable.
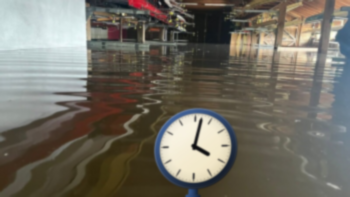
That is 4:02
